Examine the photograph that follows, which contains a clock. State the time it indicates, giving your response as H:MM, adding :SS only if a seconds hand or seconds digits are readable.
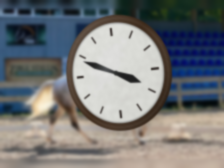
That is 3:49
